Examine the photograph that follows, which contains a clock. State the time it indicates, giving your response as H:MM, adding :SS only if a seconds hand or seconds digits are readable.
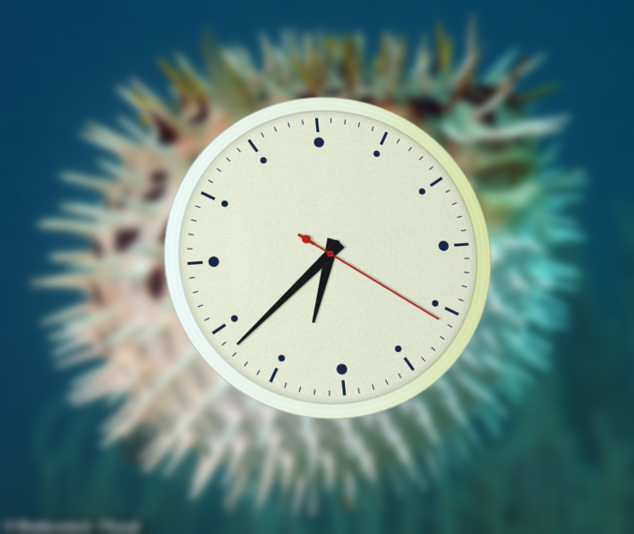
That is 6:38:21
